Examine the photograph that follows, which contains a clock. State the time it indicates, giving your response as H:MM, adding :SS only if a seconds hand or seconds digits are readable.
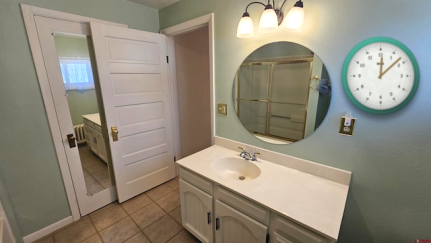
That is 12:08
